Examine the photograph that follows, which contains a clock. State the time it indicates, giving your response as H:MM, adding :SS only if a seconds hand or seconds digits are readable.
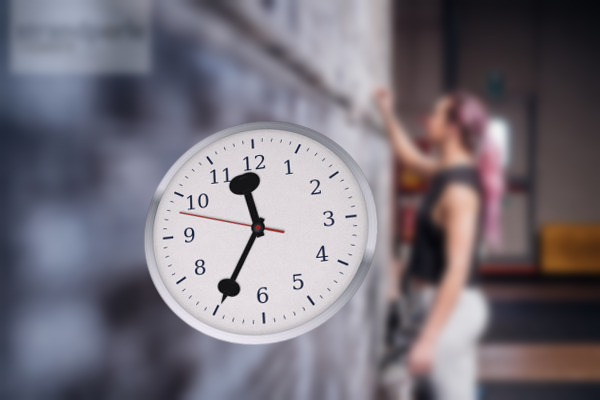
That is 11:34:48
